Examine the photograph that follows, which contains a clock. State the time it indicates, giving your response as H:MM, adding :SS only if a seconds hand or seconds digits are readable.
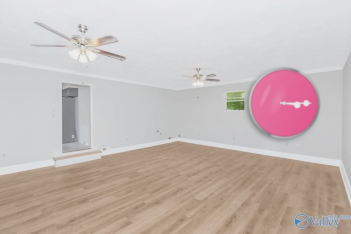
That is 3:15
